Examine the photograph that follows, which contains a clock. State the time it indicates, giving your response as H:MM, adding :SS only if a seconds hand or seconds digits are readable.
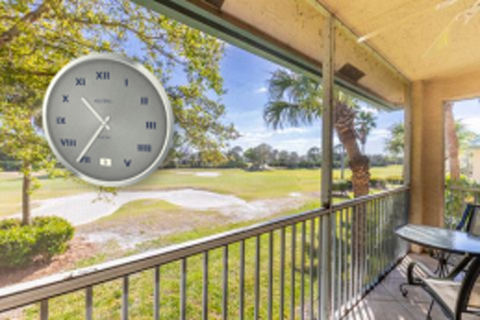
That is 10:36
